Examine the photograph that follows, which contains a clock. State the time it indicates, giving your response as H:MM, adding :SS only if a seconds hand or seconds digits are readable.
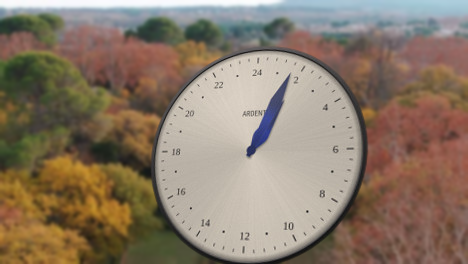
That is 2:04
